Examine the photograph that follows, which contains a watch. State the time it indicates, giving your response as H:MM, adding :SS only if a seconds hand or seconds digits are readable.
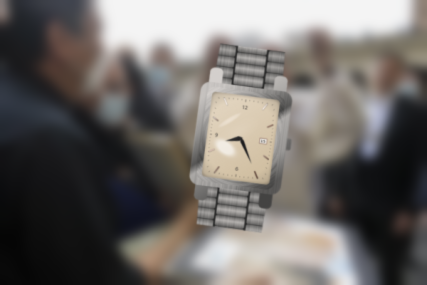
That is 8:25
